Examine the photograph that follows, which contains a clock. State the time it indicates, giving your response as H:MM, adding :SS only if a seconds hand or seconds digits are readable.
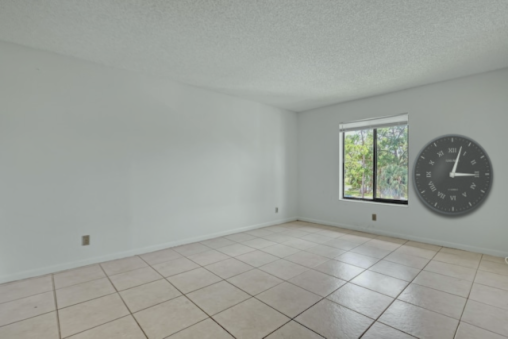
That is 3:03
